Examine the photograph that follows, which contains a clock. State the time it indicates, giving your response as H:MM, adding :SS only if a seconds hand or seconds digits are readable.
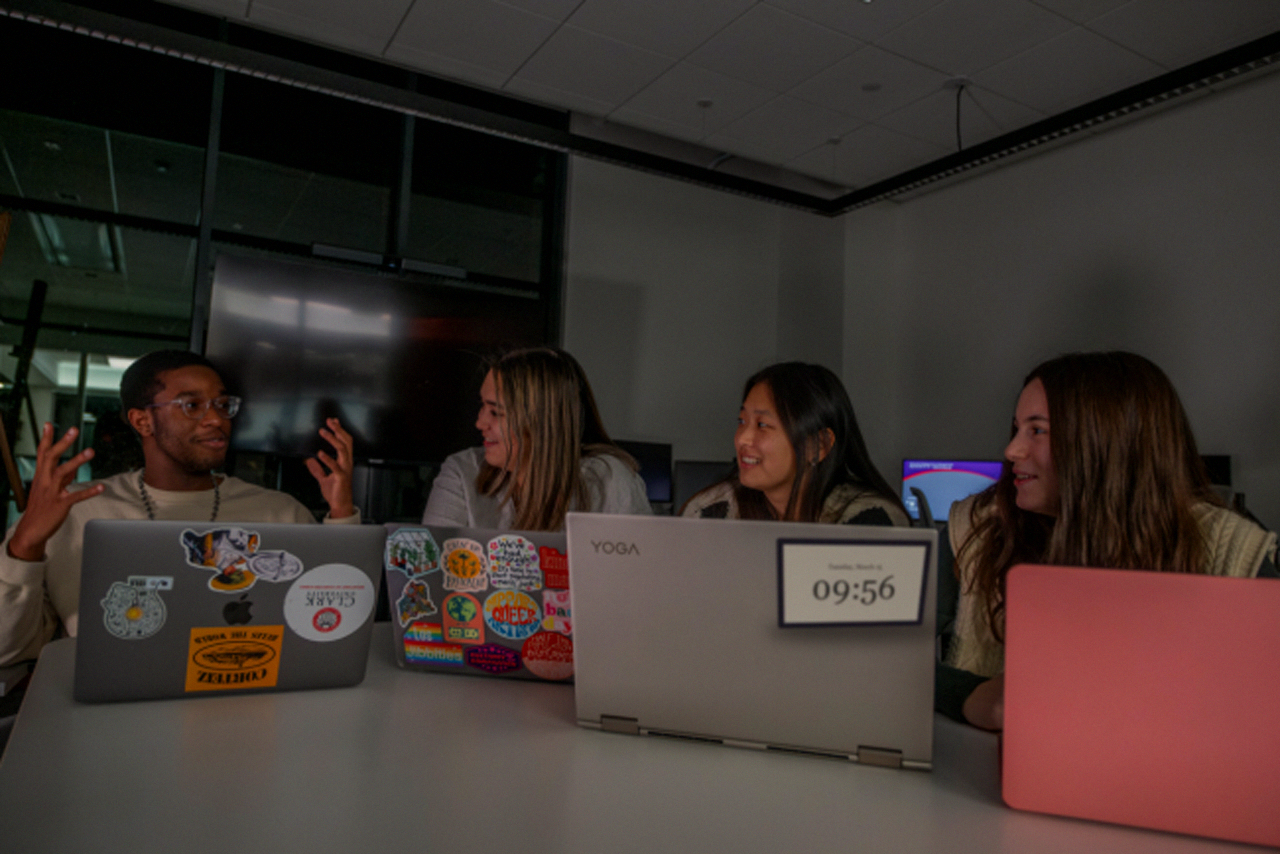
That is 9:56
